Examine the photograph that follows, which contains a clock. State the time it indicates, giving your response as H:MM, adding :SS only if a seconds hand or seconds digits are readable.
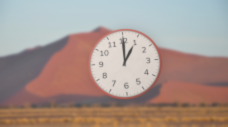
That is 1:00
